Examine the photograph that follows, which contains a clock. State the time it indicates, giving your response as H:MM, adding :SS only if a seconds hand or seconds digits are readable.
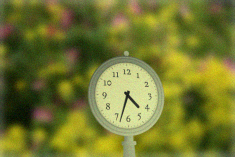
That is 4:33
